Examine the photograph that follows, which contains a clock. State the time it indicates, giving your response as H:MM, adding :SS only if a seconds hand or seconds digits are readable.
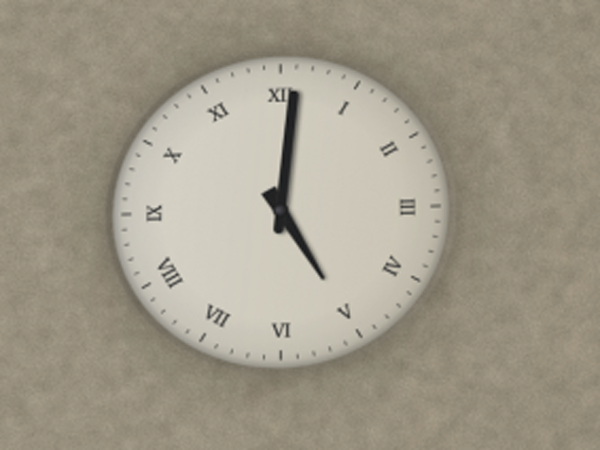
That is 5:01
